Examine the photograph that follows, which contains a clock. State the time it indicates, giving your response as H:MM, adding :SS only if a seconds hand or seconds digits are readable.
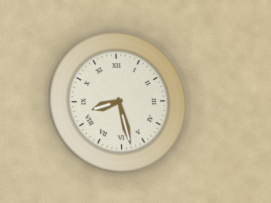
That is 8:28
